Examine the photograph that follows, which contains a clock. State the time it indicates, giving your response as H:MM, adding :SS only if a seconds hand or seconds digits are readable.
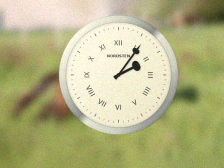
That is 2:06
